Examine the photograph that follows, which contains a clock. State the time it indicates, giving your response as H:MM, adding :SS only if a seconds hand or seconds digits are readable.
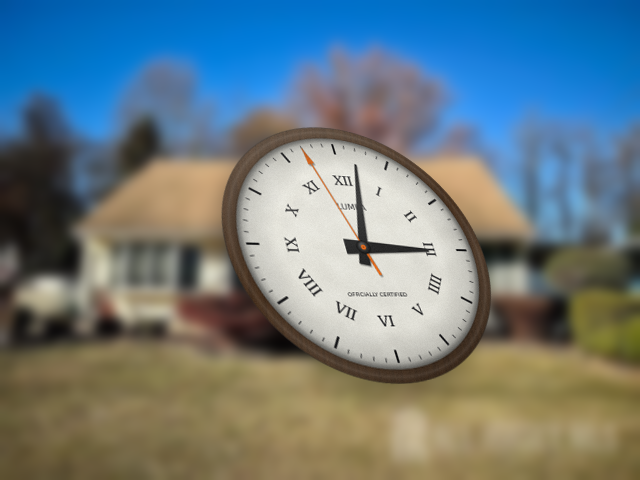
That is 3:01:57
